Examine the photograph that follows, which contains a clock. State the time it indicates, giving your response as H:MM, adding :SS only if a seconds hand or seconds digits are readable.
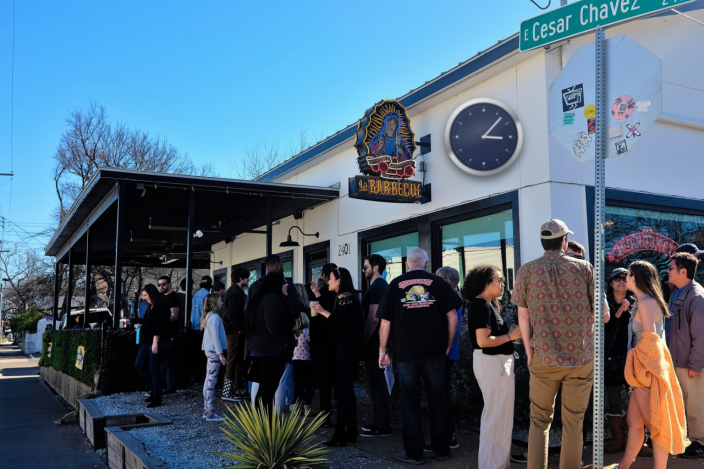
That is 3:07
